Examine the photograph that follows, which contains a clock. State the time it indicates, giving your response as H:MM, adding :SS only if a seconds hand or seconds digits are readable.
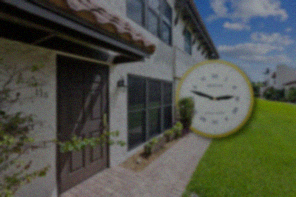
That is 2:48
